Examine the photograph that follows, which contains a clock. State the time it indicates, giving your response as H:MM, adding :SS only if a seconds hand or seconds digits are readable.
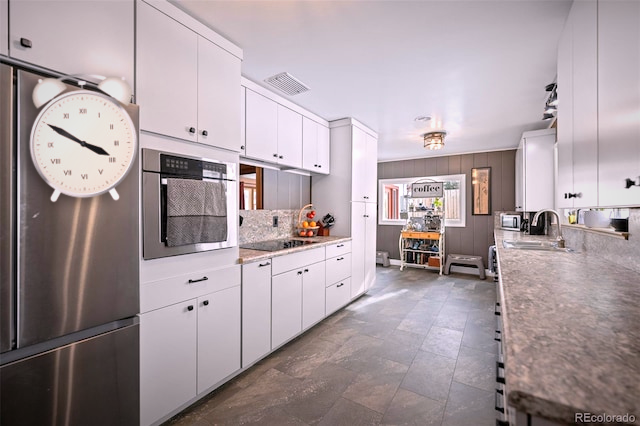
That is 3:50
